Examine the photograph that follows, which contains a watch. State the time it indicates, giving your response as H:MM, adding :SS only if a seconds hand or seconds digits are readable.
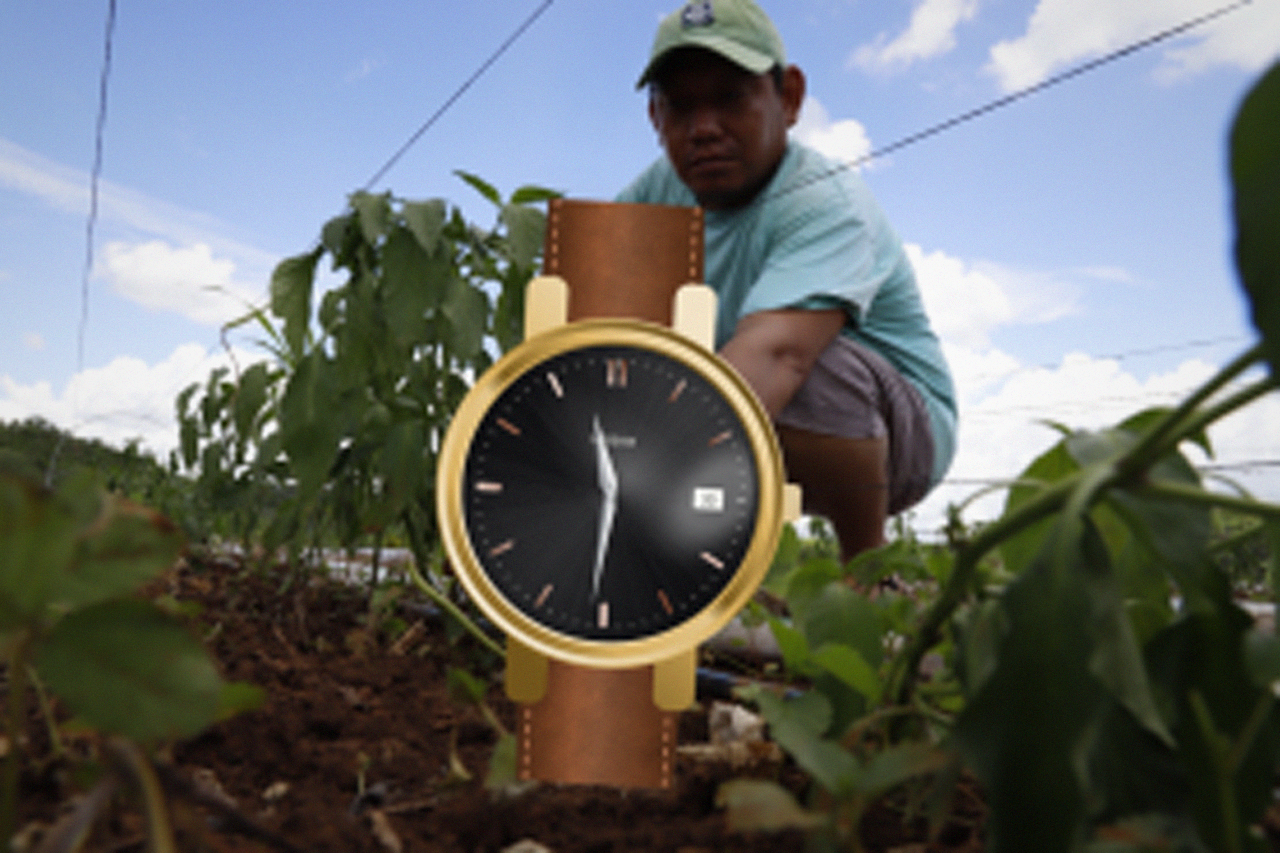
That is 11:31
